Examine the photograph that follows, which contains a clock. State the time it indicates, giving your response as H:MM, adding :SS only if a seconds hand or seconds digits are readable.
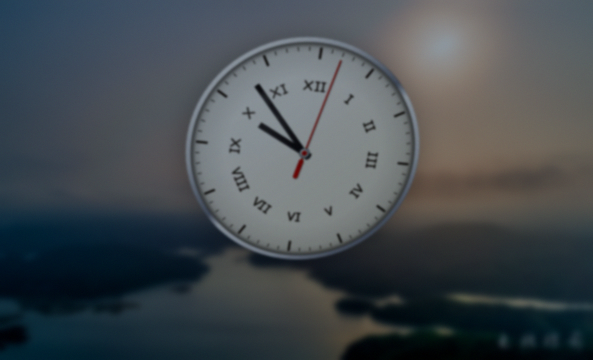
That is 9:53:02
